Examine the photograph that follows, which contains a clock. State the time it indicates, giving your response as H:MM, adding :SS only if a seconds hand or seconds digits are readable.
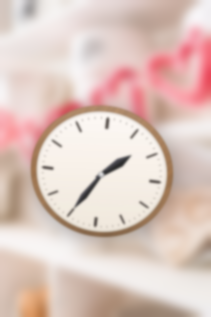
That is 1:35
